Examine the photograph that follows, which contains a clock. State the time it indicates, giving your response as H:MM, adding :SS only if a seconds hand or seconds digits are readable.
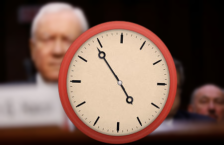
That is 4:54
